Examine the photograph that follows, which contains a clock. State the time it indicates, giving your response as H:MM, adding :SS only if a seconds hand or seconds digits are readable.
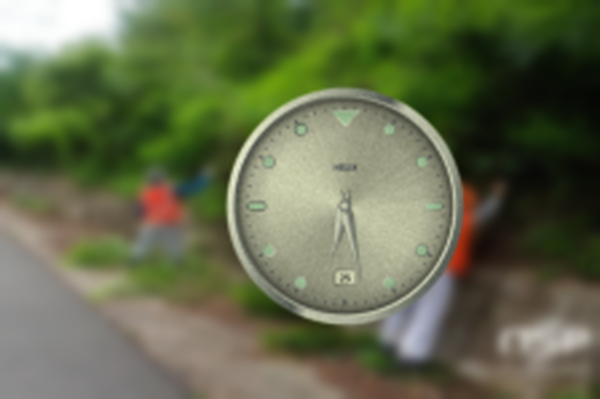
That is 6:28
